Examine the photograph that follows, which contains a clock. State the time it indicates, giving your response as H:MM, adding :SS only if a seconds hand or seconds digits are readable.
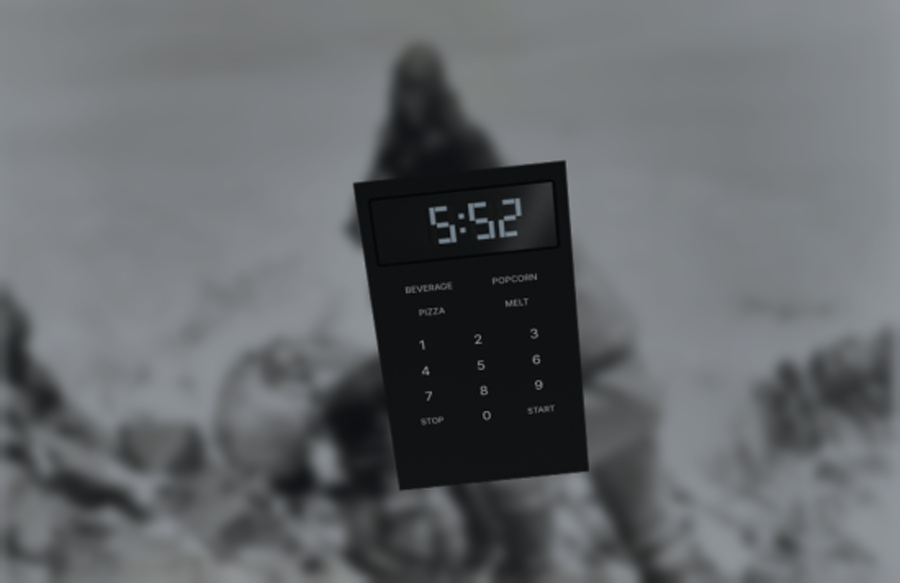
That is 5:52
